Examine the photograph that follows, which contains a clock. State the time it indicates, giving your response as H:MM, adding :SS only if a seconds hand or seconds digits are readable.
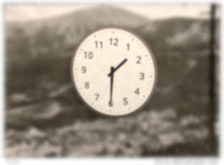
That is 1:30
